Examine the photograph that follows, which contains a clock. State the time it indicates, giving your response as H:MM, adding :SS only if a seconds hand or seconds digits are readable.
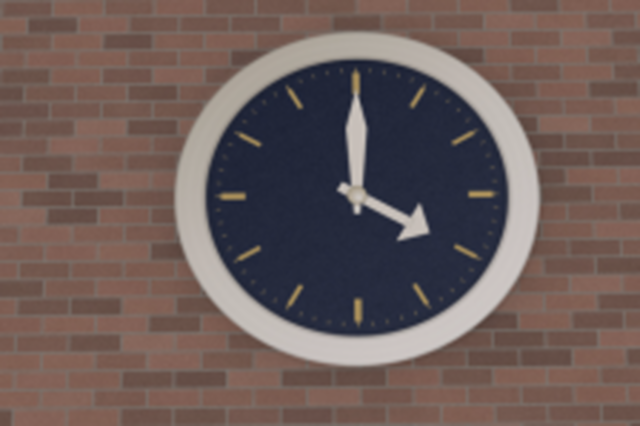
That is 4:00
